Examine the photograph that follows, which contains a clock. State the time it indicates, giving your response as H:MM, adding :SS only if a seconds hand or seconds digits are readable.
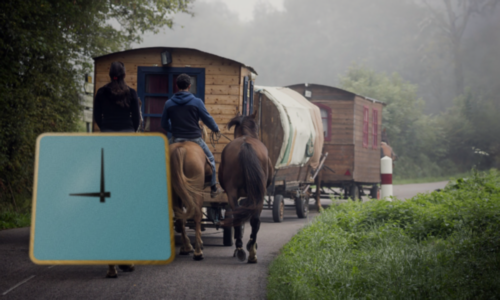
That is 9:00
